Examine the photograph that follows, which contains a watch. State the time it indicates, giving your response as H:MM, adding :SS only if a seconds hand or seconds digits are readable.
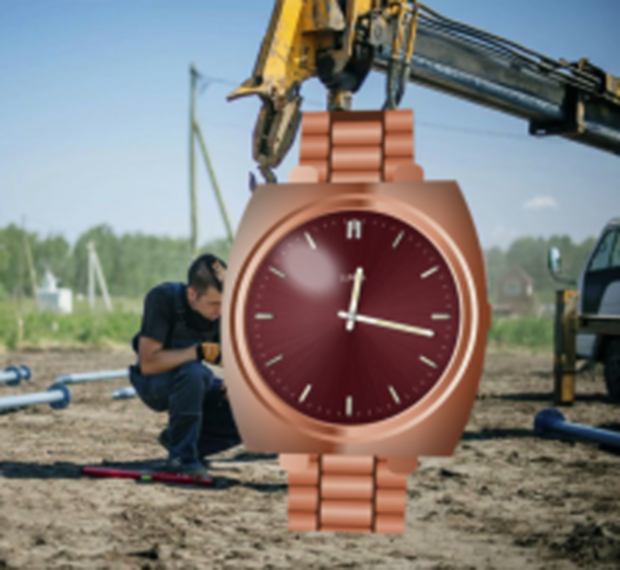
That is 12:17
